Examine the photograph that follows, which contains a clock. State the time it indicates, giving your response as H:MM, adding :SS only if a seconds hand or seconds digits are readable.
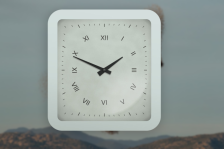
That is 1:49
